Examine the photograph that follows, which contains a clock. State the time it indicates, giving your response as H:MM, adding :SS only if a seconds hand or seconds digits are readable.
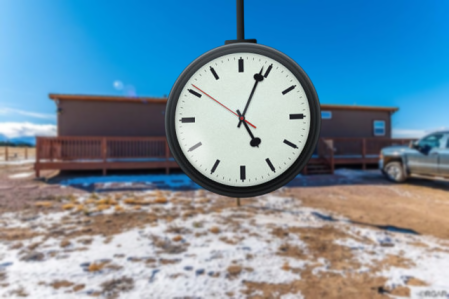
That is 5:03:51
